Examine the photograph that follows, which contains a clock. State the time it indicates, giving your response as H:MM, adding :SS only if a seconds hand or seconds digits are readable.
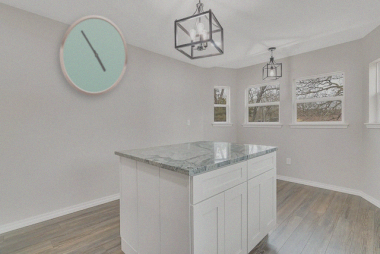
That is 4:54
